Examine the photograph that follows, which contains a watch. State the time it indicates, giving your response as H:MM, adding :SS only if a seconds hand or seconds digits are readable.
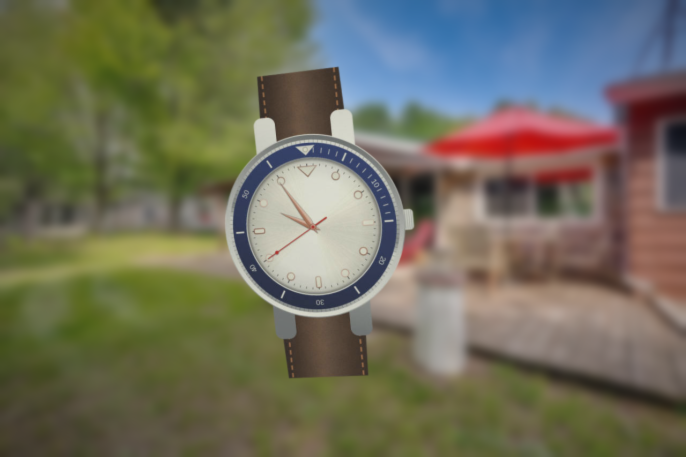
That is 9:54:40
